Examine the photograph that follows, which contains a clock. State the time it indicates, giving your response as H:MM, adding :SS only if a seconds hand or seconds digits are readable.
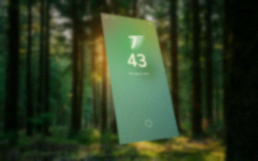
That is 7:43
